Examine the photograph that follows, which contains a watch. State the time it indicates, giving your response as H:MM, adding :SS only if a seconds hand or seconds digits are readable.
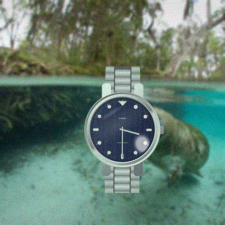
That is 3:30
